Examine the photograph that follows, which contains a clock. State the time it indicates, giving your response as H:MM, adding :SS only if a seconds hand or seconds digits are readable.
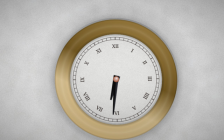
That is 6:31
